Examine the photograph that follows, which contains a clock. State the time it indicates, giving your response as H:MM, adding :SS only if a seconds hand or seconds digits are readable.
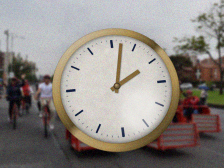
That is 2:02
